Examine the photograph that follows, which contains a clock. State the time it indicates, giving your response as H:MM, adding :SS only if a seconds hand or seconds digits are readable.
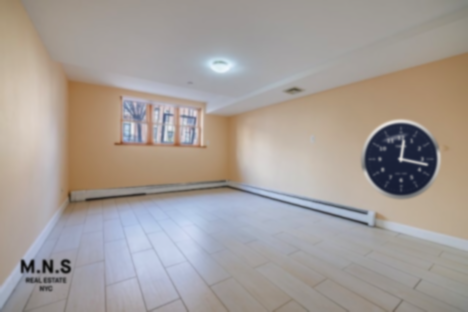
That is 12:17
